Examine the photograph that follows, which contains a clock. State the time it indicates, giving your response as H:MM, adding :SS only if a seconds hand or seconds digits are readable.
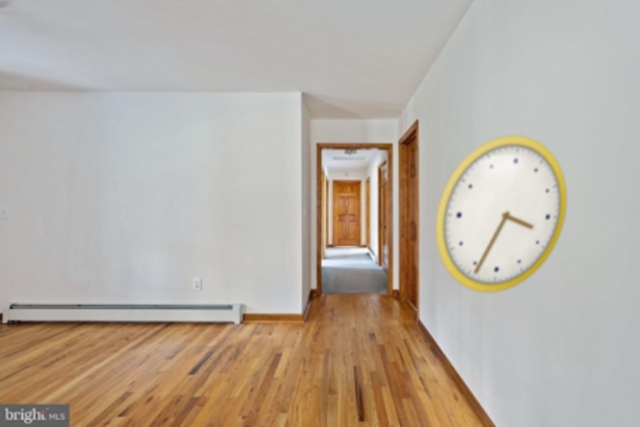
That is 3:34
